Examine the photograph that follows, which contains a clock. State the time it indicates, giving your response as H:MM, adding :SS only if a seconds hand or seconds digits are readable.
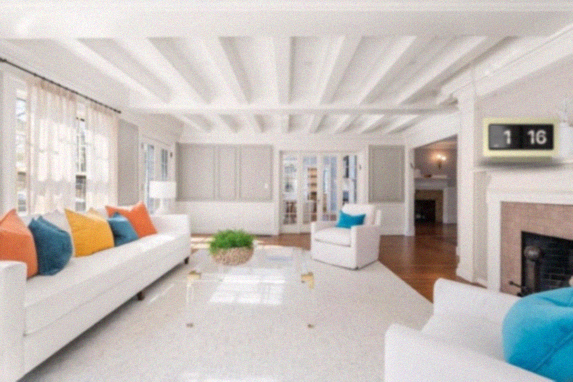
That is 1:16
